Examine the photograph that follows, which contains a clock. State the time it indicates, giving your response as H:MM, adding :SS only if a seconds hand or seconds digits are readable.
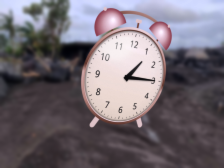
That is 1:15
